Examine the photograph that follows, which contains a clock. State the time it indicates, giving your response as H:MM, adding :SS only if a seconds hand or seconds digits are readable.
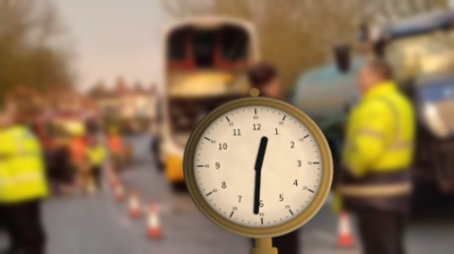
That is 12:31
